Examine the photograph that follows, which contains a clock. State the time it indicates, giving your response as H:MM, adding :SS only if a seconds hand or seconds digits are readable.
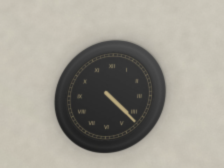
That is 4:22
